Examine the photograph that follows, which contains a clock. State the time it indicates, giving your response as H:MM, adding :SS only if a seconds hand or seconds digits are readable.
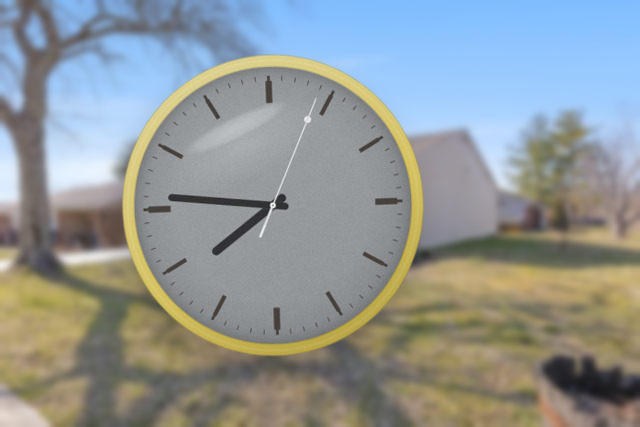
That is 7:46:04
